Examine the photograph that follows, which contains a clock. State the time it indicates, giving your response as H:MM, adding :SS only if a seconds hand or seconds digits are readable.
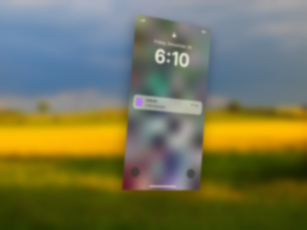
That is 6:10
